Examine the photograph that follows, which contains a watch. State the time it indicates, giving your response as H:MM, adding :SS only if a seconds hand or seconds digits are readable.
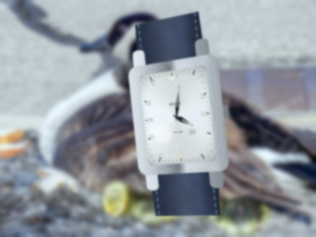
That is 4:02
